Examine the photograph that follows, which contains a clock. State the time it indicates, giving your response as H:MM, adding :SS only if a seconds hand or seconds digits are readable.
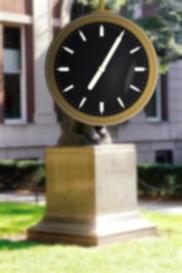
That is 7:05
